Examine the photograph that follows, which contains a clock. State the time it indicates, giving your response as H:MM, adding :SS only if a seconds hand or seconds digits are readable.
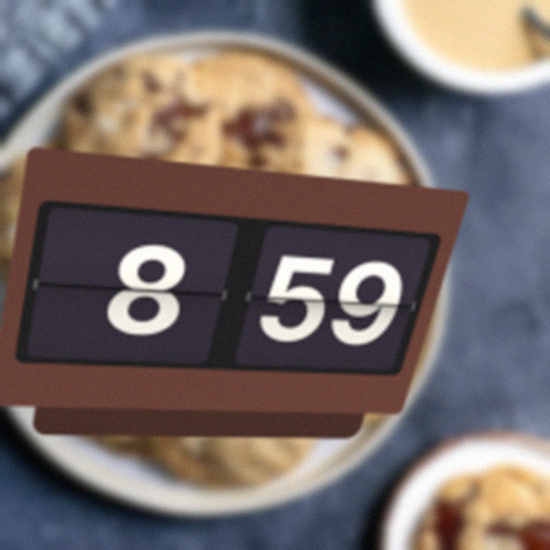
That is 8:59
